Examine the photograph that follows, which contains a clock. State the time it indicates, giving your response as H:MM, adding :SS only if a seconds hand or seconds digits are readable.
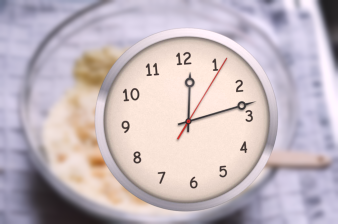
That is 12:13:06
